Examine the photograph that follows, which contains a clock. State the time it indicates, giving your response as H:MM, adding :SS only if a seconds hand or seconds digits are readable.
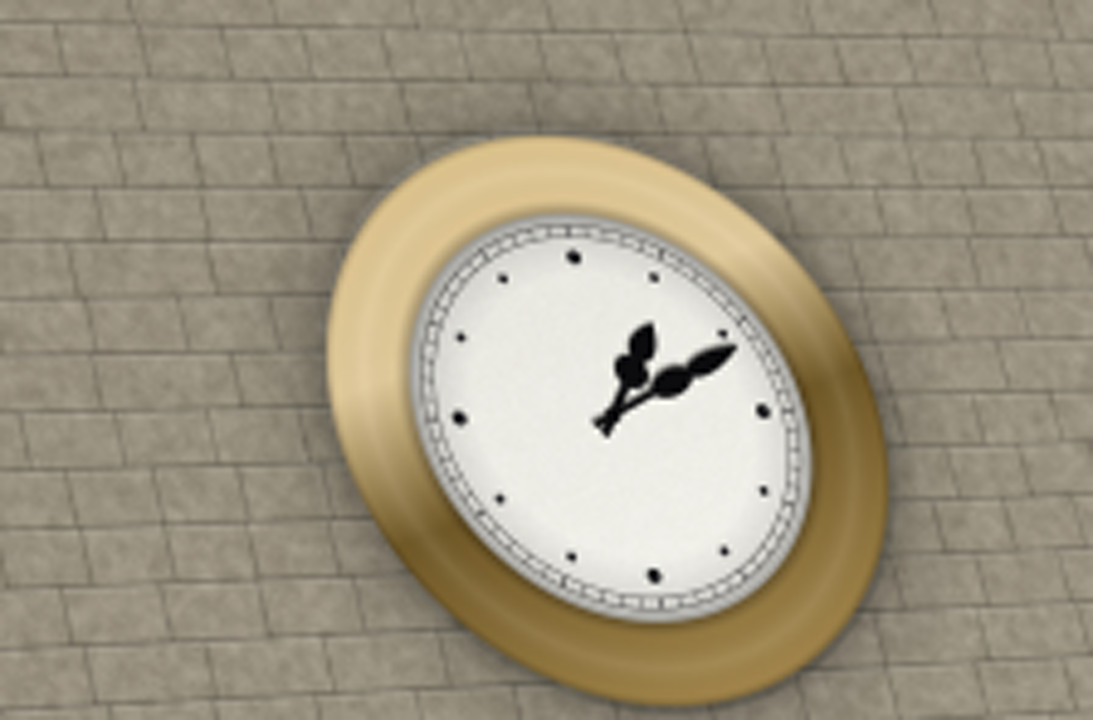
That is 1:11
